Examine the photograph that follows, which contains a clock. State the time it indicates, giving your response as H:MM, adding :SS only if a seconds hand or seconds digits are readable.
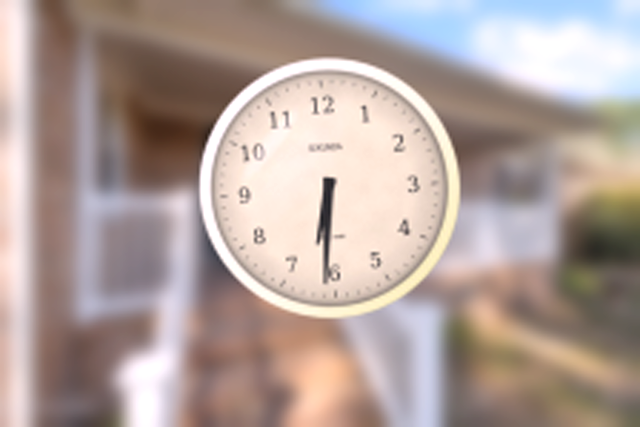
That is 6:31
